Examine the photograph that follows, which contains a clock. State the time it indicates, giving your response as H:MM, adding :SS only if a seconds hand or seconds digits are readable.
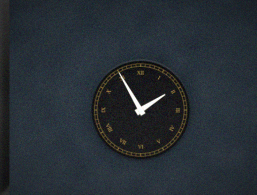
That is 1:55
